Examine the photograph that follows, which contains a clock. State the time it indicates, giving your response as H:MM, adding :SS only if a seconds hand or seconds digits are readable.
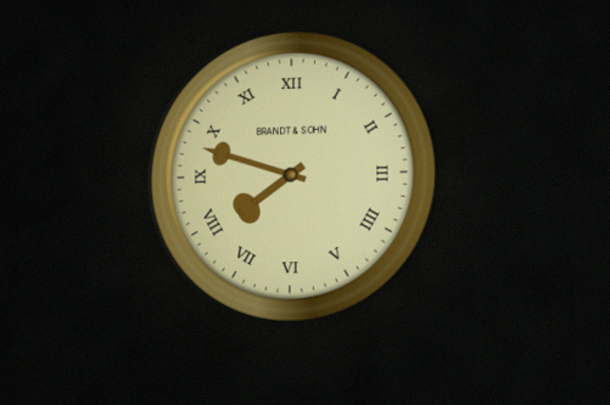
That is 7:48
